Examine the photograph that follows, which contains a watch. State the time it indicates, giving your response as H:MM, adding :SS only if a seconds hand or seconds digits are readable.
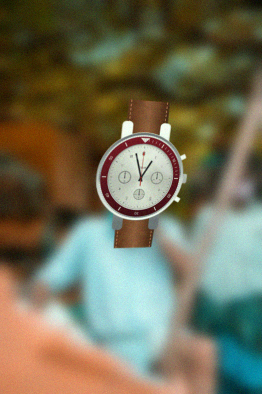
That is 12:57
